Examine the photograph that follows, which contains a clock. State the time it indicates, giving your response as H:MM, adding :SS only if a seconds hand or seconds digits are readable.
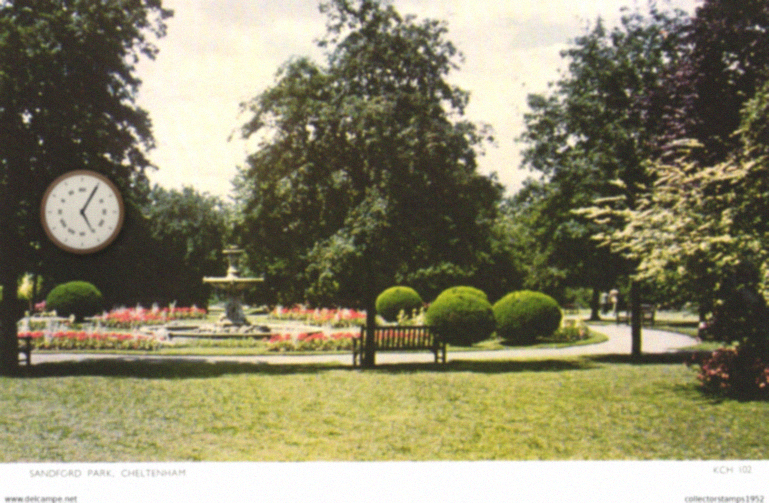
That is 5:05
